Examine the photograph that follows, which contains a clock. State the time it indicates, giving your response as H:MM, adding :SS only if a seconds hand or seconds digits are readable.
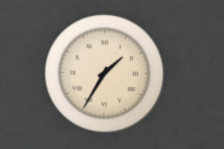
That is 1:35
